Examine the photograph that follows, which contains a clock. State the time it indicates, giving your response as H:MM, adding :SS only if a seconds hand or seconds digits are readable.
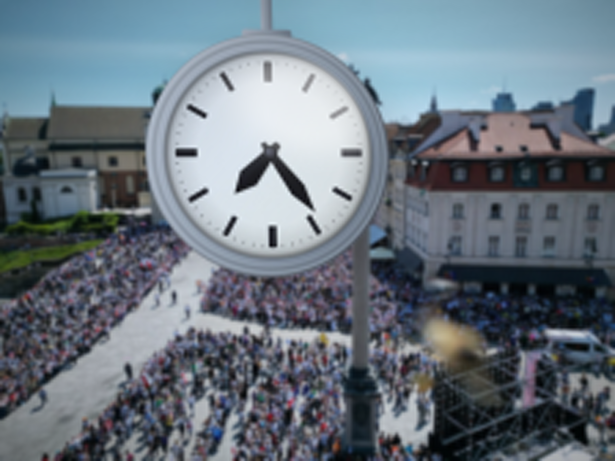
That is 7:24
